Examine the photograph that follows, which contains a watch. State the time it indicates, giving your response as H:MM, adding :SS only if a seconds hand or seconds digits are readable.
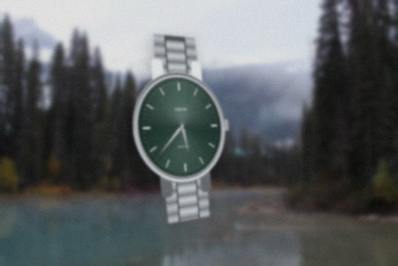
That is 5:38
